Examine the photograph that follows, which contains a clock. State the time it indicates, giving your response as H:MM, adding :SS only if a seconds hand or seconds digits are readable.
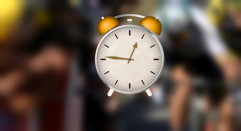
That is 12:46
